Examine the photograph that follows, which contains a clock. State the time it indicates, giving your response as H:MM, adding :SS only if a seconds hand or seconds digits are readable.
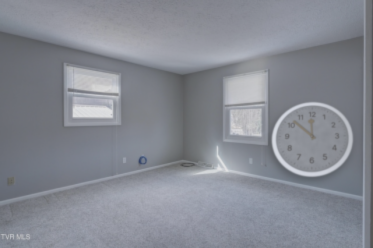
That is 11:52
